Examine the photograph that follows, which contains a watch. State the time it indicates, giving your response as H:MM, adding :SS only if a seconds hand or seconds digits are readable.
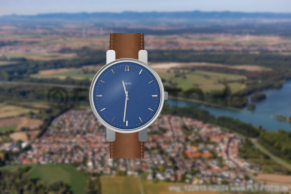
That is 11:31
